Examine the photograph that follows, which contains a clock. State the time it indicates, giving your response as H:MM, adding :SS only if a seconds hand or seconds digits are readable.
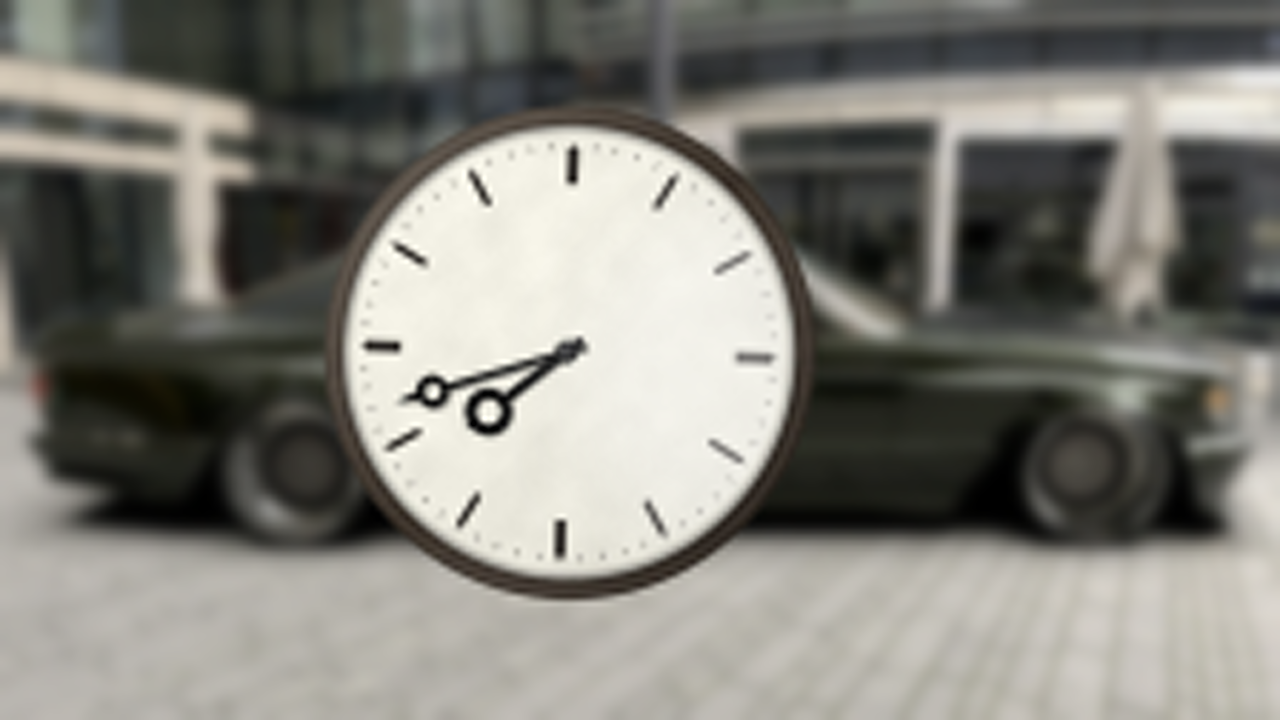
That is 7:42
